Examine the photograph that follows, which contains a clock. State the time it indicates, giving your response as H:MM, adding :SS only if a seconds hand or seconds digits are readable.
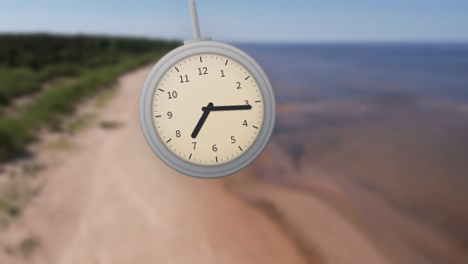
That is 7:16
